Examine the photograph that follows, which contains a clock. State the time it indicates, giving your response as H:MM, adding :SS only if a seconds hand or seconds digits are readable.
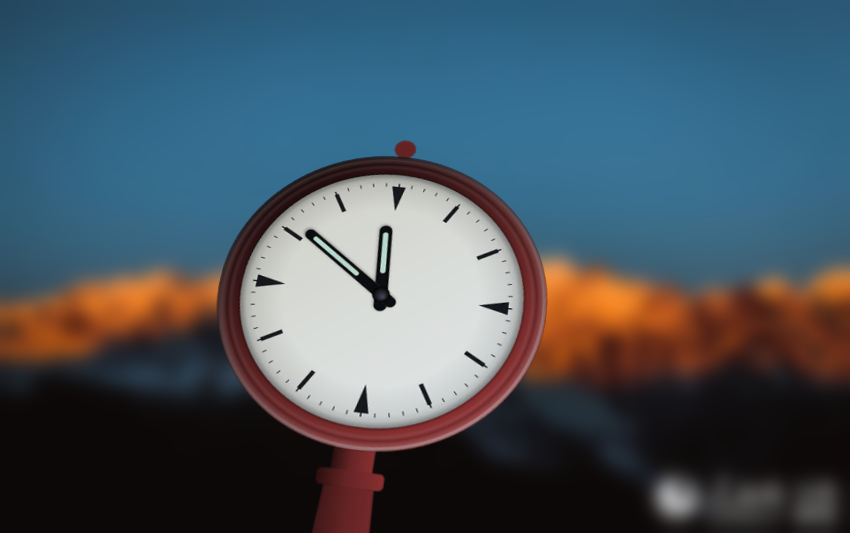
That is 11:51
